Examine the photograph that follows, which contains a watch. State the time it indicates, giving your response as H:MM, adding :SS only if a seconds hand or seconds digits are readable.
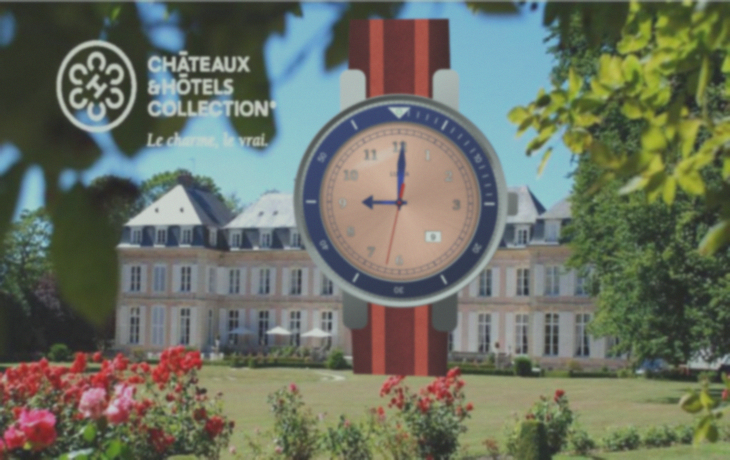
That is 9:00:32
